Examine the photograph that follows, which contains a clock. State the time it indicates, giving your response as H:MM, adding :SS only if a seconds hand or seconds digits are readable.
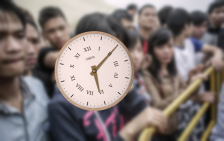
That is 6:10
